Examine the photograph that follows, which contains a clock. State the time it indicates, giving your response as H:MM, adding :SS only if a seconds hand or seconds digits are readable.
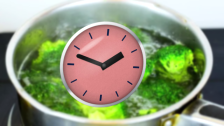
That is 1:48
